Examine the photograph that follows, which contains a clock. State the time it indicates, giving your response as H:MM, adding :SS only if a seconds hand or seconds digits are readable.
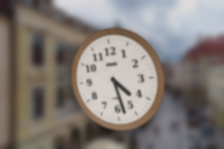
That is 4:28
